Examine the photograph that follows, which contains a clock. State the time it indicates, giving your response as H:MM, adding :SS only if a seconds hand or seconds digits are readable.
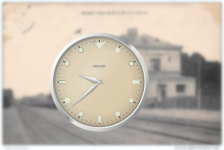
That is 9:38
